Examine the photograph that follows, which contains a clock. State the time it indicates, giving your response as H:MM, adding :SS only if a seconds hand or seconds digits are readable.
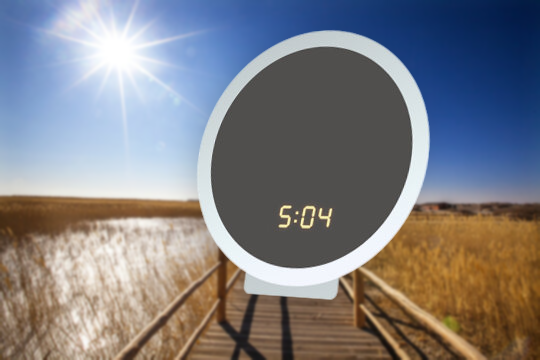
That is 5:04
